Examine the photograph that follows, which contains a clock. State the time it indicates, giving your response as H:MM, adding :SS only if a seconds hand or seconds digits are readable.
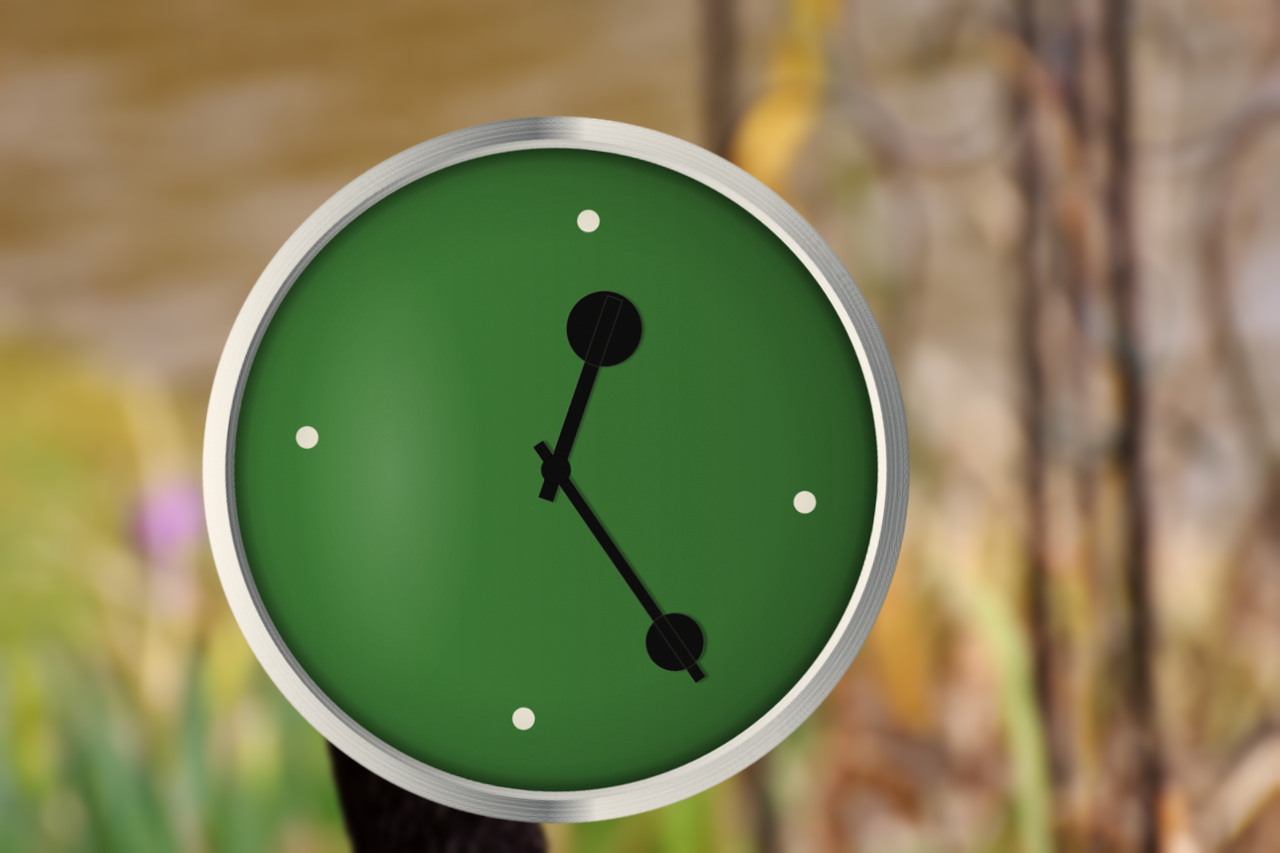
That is 12:23
